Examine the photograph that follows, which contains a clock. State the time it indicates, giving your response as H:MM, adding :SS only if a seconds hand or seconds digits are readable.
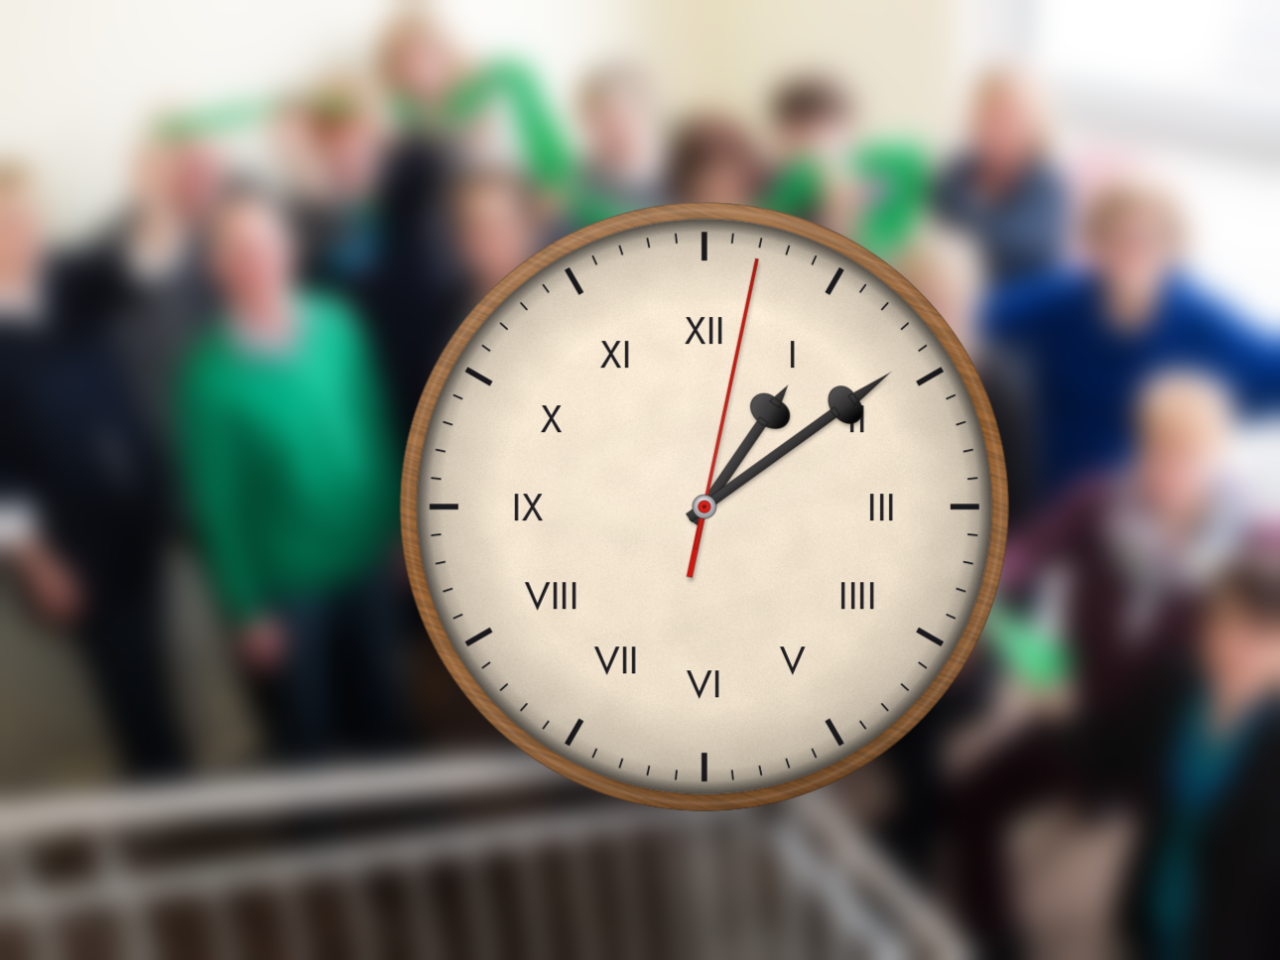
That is 1:09:02
